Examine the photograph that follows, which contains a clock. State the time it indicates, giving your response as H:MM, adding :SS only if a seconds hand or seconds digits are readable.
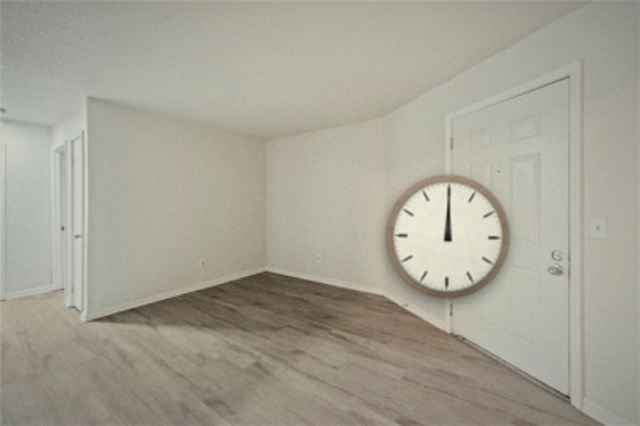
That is 12:00
